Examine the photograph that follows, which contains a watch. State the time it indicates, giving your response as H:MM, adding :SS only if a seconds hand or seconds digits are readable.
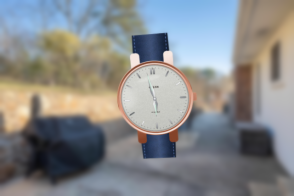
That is 5:58
